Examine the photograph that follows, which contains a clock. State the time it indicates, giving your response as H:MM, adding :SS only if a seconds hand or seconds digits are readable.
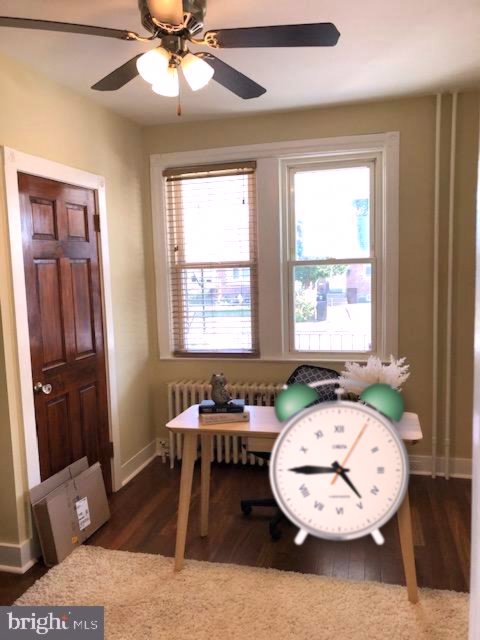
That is 4:45:05
